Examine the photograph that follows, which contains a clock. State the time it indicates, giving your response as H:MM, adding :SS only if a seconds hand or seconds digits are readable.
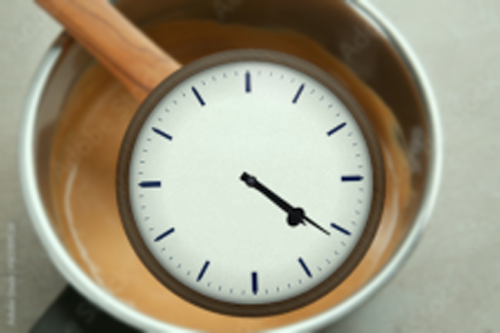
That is 4:21
